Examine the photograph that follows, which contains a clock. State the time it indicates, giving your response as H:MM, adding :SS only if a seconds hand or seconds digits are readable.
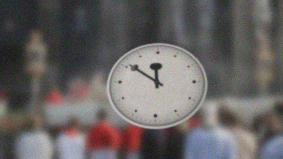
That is 11:51
